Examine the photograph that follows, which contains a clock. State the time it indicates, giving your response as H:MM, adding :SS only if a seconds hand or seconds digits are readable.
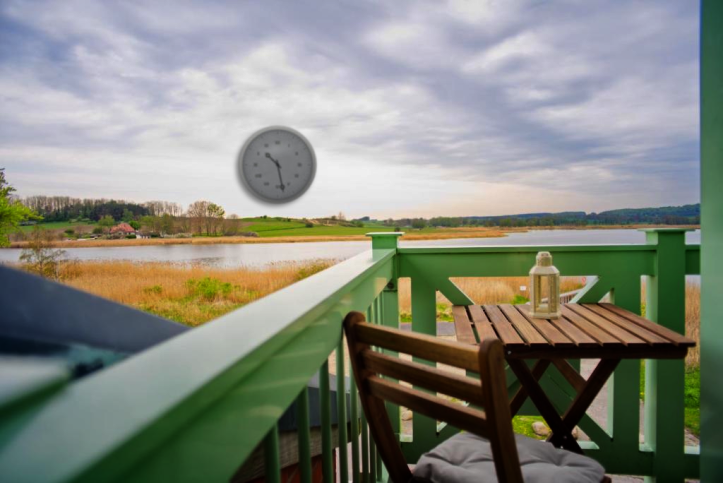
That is 10:28
